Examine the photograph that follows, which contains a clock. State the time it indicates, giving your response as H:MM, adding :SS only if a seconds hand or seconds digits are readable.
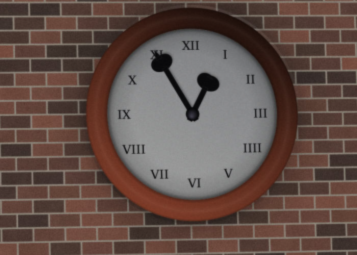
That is 12:55
